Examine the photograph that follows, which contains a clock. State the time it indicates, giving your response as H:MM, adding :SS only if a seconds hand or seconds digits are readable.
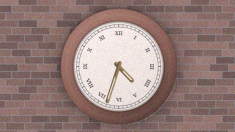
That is 4:33
